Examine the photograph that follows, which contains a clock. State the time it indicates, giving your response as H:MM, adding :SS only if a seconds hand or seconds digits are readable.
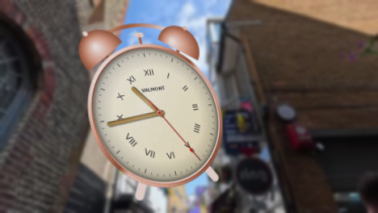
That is 10:44:25
